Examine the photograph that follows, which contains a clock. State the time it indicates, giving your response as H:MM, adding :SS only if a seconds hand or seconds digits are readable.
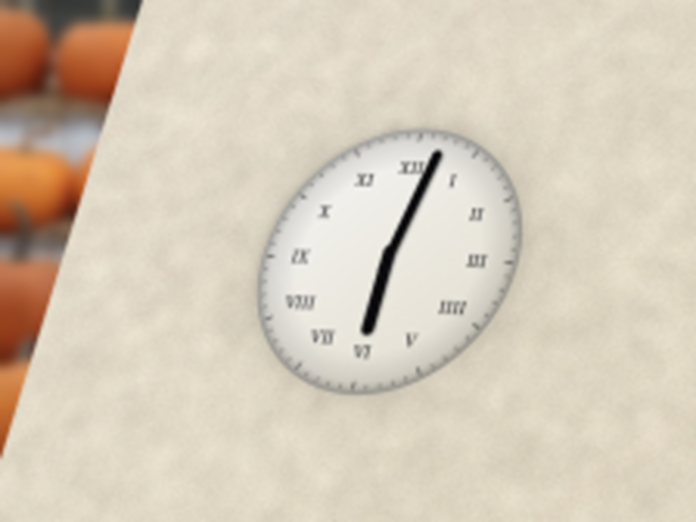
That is 6:02
